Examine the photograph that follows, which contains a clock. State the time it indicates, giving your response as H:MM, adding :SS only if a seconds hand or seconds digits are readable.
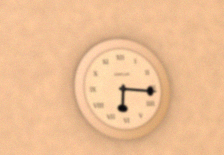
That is 6:16
